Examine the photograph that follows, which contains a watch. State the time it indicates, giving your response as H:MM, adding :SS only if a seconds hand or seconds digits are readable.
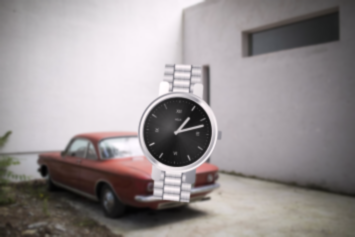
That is 1:12
